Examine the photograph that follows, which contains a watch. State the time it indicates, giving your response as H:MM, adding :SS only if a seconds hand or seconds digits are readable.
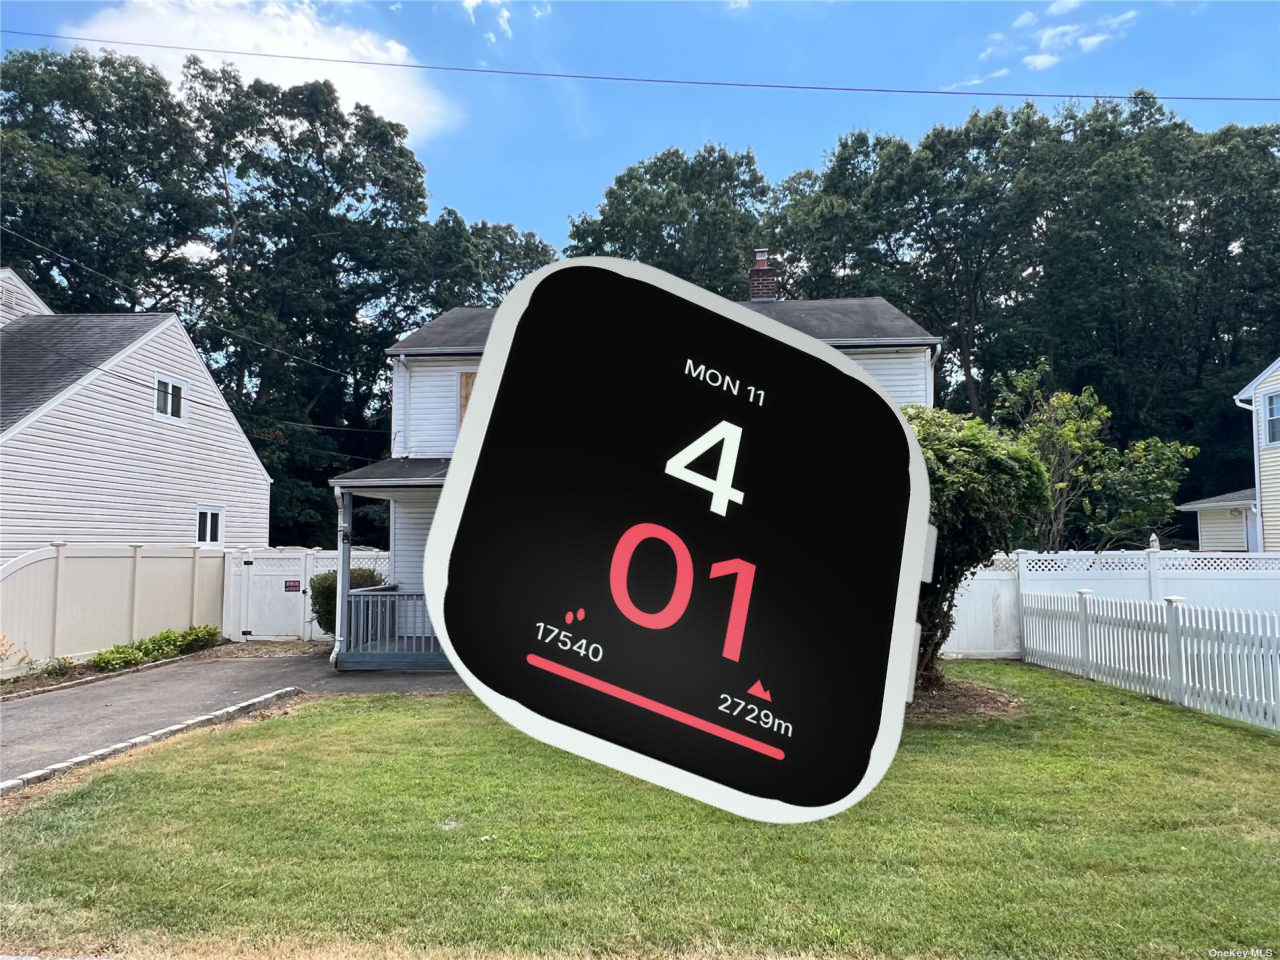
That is 4:01
